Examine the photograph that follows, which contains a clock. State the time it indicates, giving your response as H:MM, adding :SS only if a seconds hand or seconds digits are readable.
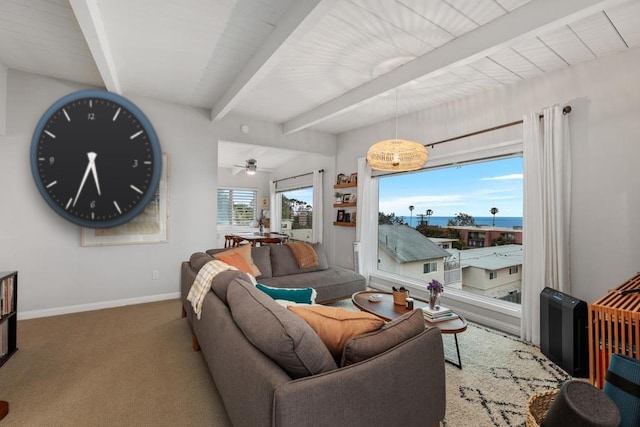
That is 5:34
